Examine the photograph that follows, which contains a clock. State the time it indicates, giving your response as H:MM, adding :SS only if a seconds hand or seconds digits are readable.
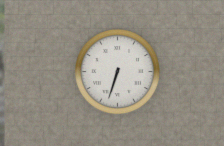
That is 6:33
